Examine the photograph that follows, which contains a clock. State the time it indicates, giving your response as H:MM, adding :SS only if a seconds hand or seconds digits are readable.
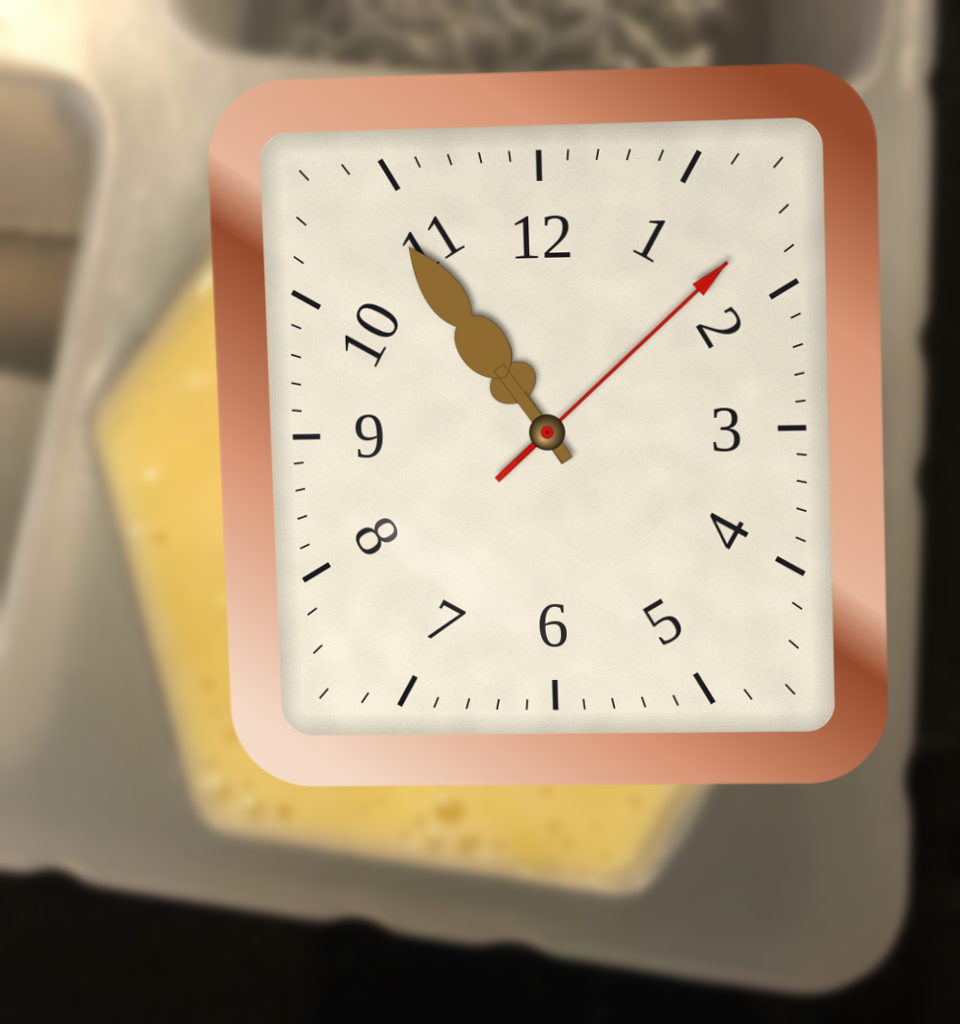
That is 10:54:08
